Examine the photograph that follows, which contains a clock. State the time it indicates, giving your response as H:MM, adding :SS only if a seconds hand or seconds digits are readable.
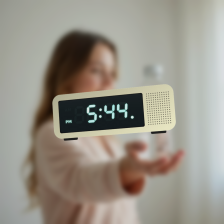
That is 5:44
